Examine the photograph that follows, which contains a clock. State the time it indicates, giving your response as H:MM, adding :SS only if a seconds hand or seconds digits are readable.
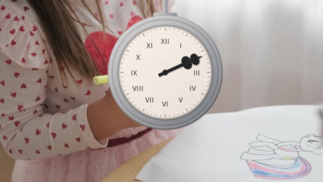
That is 2:11
